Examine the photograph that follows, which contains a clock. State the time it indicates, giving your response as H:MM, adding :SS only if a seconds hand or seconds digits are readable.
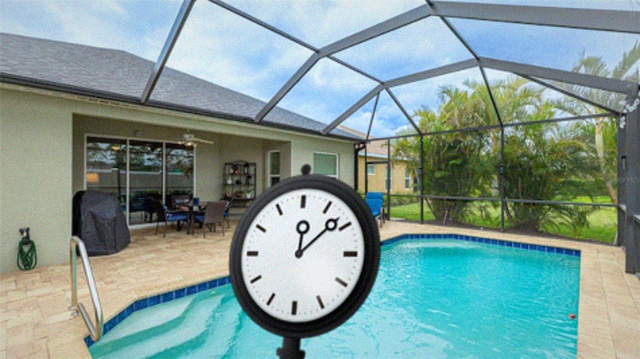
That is 12:08
